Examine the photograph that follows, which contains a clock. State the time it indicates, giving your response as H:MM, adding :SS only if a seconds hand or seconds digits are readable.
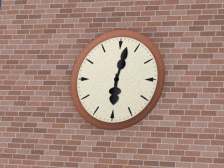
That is 6:02
